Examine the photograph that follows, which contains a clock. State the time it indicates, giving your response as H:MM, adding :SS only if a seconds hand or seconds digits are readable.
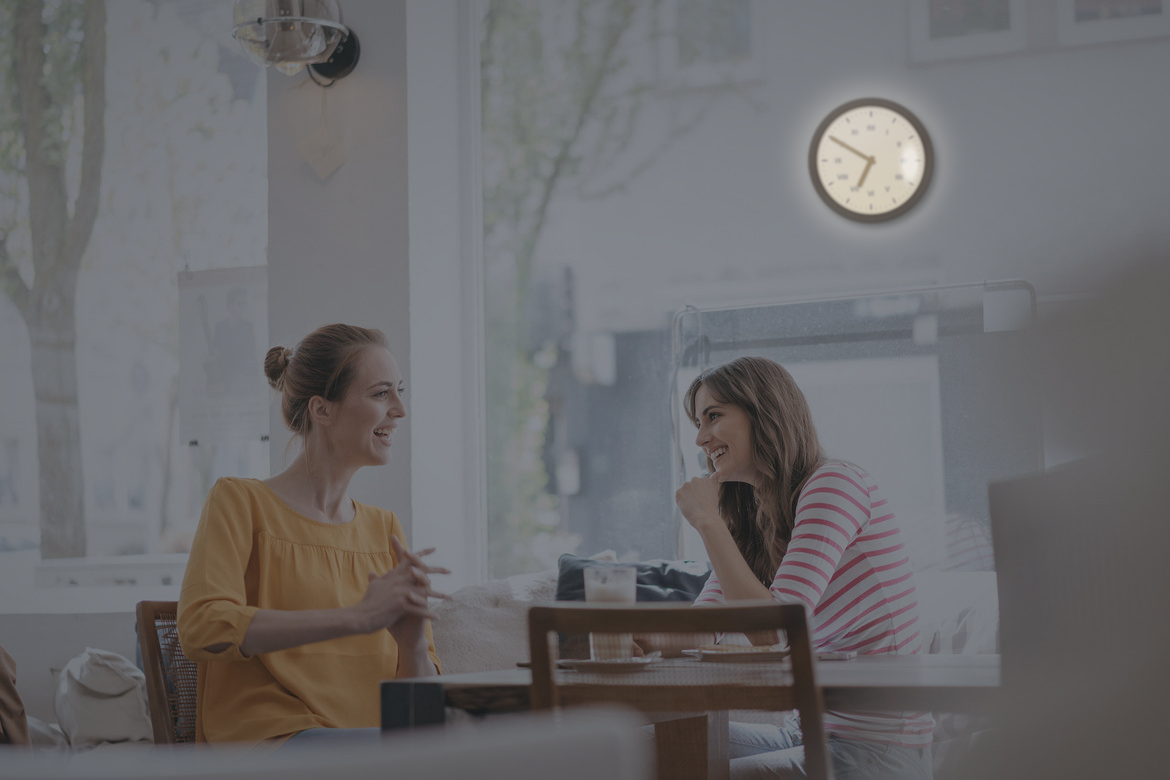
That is 6:50
